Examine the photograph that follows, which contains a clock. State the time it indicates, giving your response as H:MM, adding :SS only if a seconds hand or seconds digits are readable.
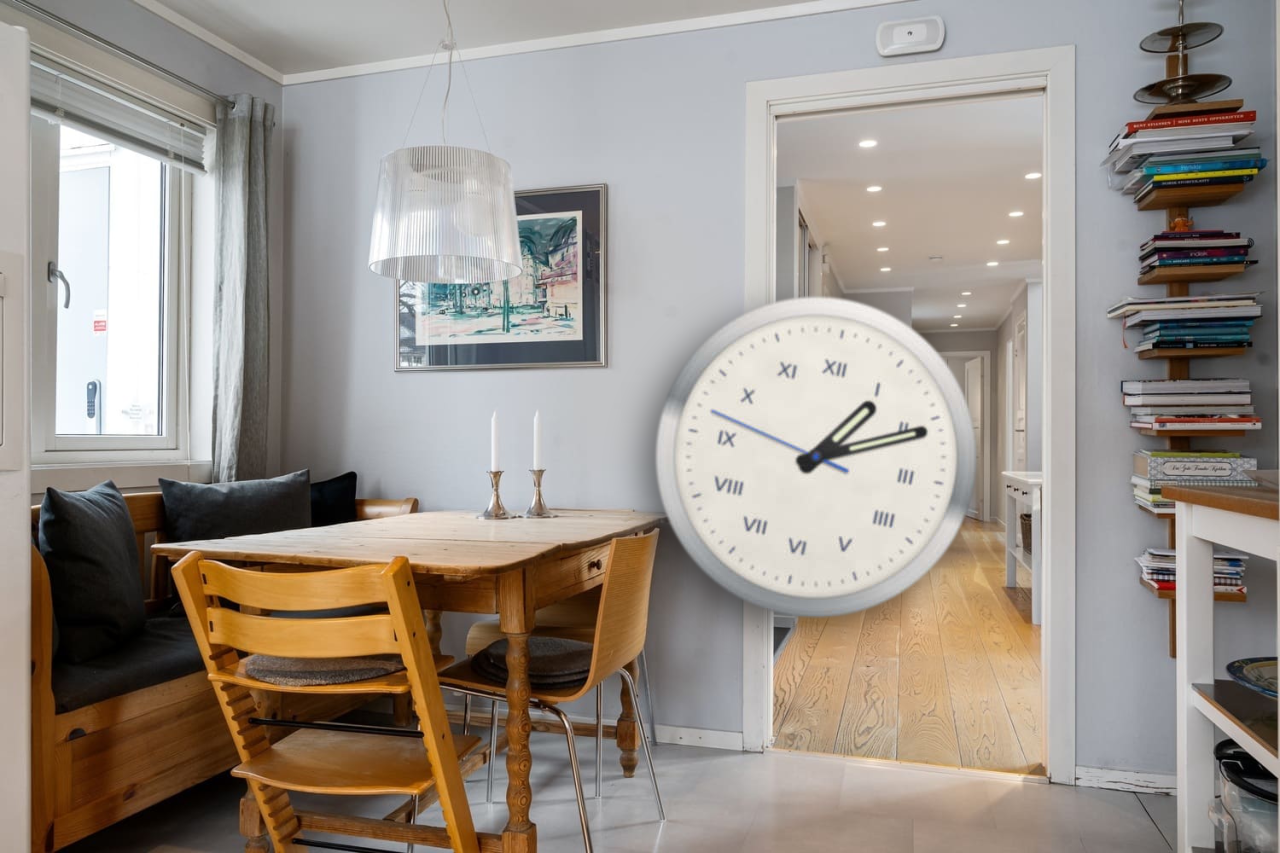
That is 1:10:47
